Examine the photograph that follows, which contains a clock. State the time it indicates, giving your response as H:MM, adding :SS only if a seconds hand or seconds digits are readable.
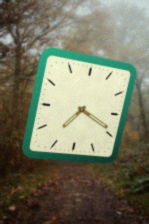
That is 7:19
